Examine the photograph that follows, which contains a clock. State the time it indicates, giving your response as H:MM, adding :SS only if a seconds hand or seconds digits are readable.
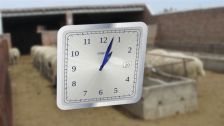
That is 1:03
